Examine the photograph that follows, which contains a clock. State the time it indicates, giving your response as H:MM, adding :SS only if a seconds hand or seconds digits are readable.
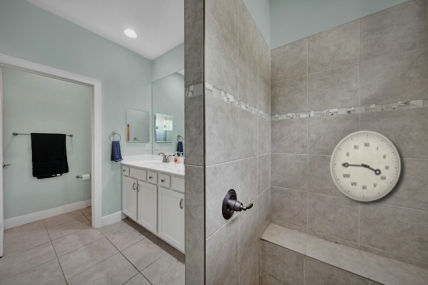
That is 3:45
